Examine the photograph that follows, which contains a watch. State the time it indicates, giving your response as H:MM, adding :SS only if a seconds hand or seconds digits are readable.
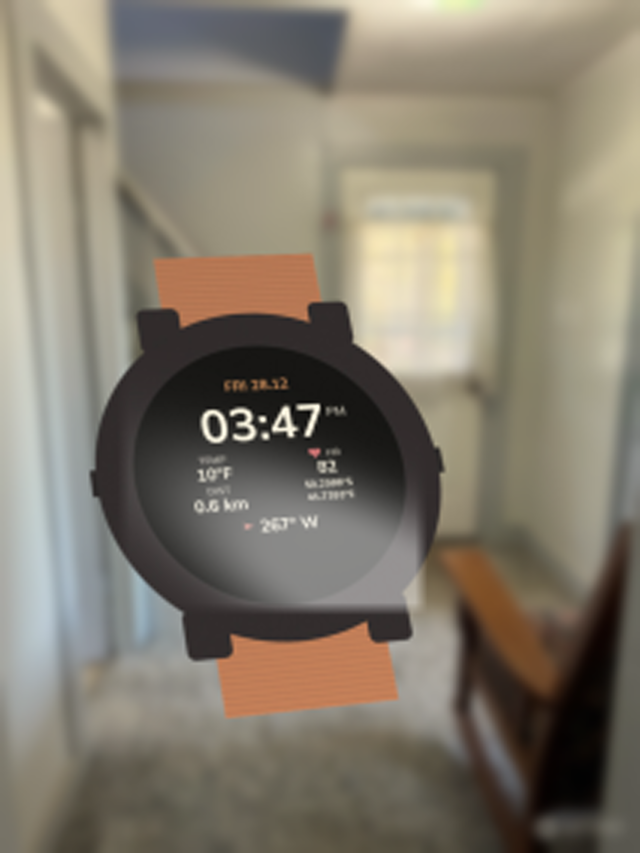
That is 3:47
